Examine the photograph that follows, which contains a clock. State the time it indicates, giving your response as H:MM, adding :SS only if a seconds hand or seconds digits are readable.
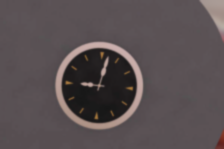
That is 9:02
